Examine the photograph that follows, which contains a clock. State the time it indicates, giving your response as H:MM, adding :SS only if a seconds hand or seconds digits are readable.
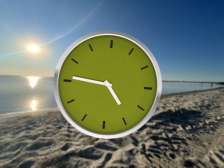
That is 4:46
